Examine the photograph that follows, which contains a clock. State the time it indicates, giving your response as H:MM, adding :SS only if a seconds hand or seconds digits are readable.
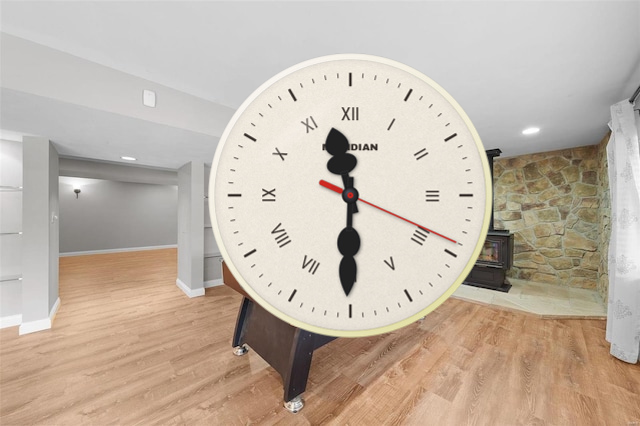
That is 11:30:19
